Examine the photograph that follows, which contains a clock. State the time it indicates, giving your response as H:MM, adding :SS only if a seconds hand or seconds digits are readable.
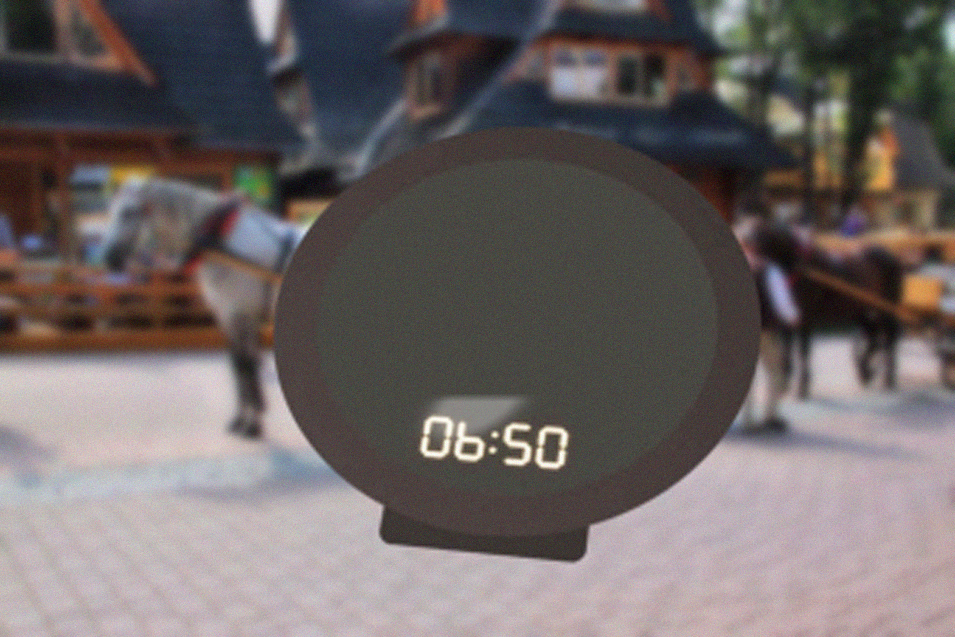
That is 6:50
